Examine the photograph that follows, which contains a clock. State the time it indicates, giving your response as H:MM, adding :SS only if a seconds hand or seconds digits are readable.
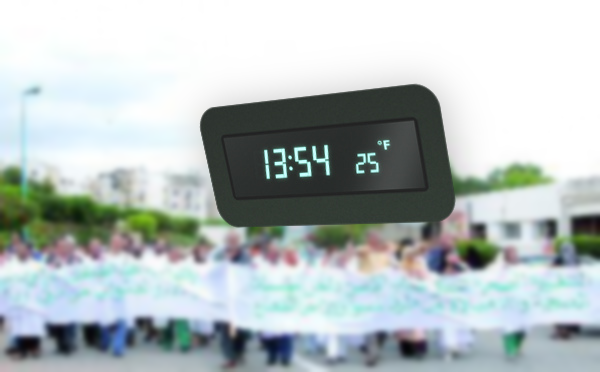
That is 13:54
